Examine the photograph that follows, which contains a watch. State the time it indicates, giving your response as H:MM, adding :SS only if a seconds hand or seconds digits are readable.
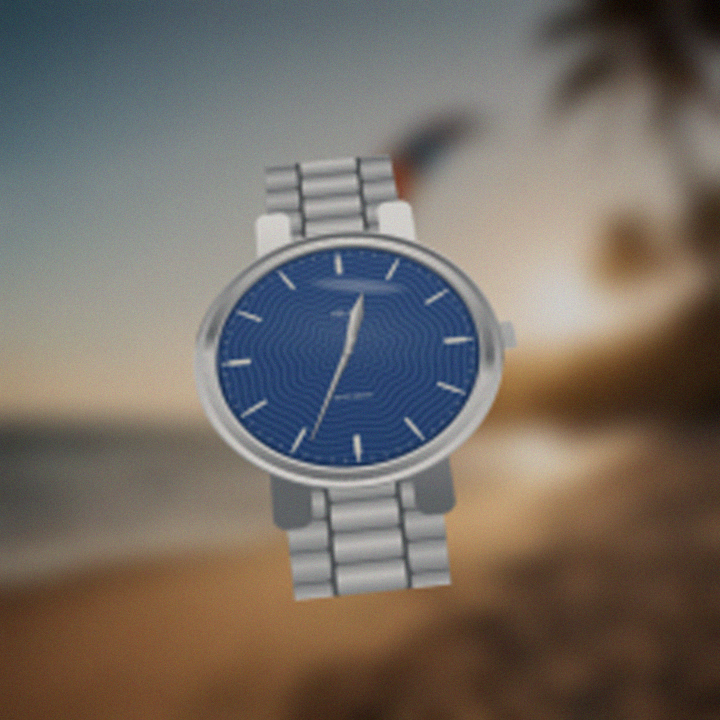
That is 12:34
